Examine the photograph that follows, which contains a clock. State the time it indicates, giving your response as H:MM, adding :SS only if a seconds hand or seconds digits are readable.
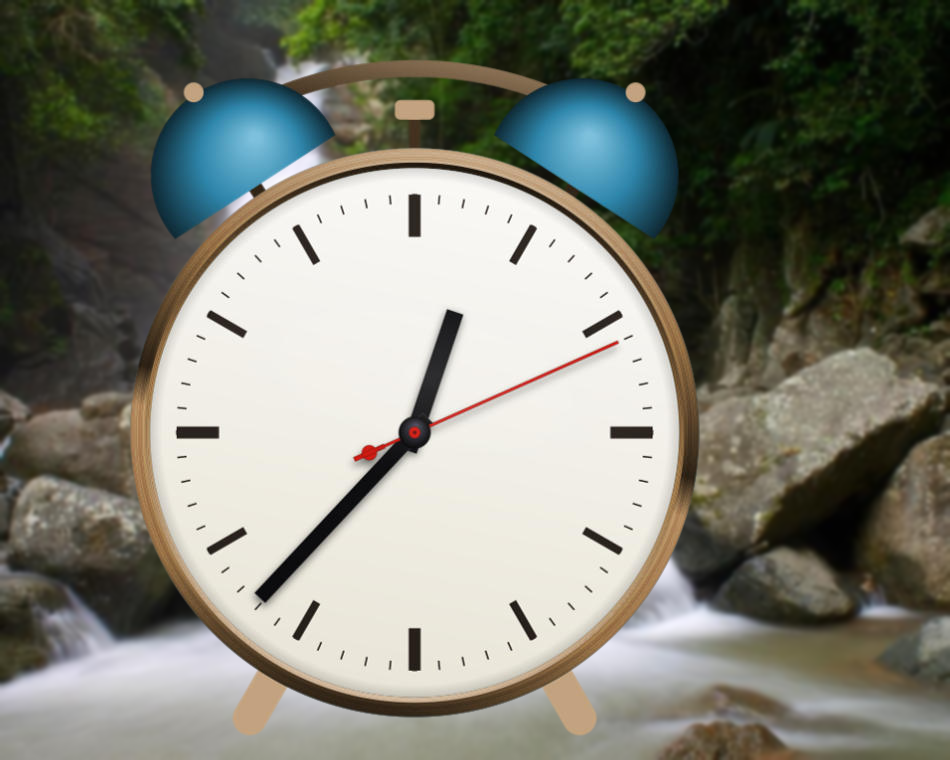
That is 12:37:11
